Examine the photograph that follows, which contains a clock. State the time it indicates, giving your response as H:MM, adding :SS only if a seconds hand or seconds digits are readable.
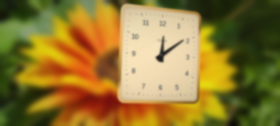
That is 12:09
